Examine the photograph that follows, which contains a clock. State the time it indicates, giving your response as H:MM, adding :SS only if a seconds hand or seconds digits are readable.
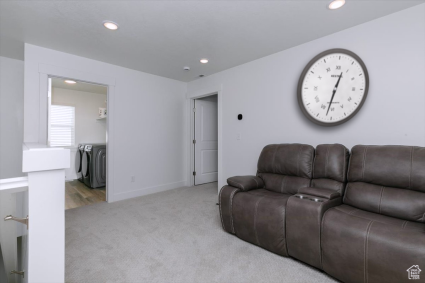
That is 12:32
